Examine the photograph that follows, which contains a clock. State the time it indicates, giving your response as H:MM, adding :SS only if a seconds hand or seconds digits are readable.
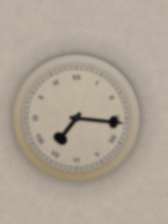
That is 7:16
